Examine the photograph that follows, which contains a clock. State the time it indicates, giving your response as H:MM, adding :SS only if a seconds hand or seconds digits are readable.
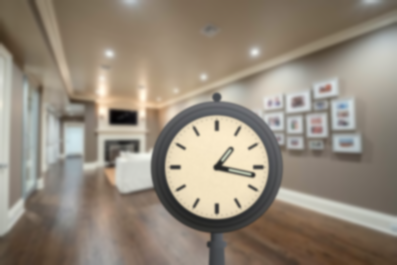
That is 1:17
